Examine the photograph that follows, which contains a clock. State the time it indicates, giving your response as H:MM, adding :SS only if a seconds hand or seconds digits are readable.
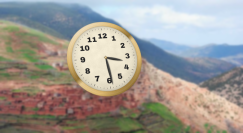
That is 3:29
